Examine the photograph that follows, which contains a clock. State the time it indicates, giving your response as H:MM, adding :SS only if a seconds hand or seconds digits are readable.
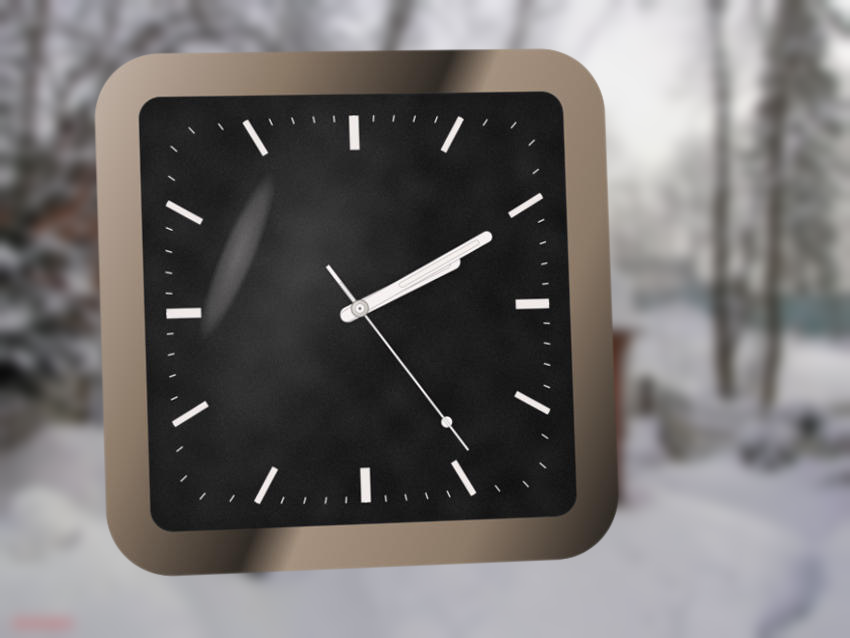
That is 2:10:24
